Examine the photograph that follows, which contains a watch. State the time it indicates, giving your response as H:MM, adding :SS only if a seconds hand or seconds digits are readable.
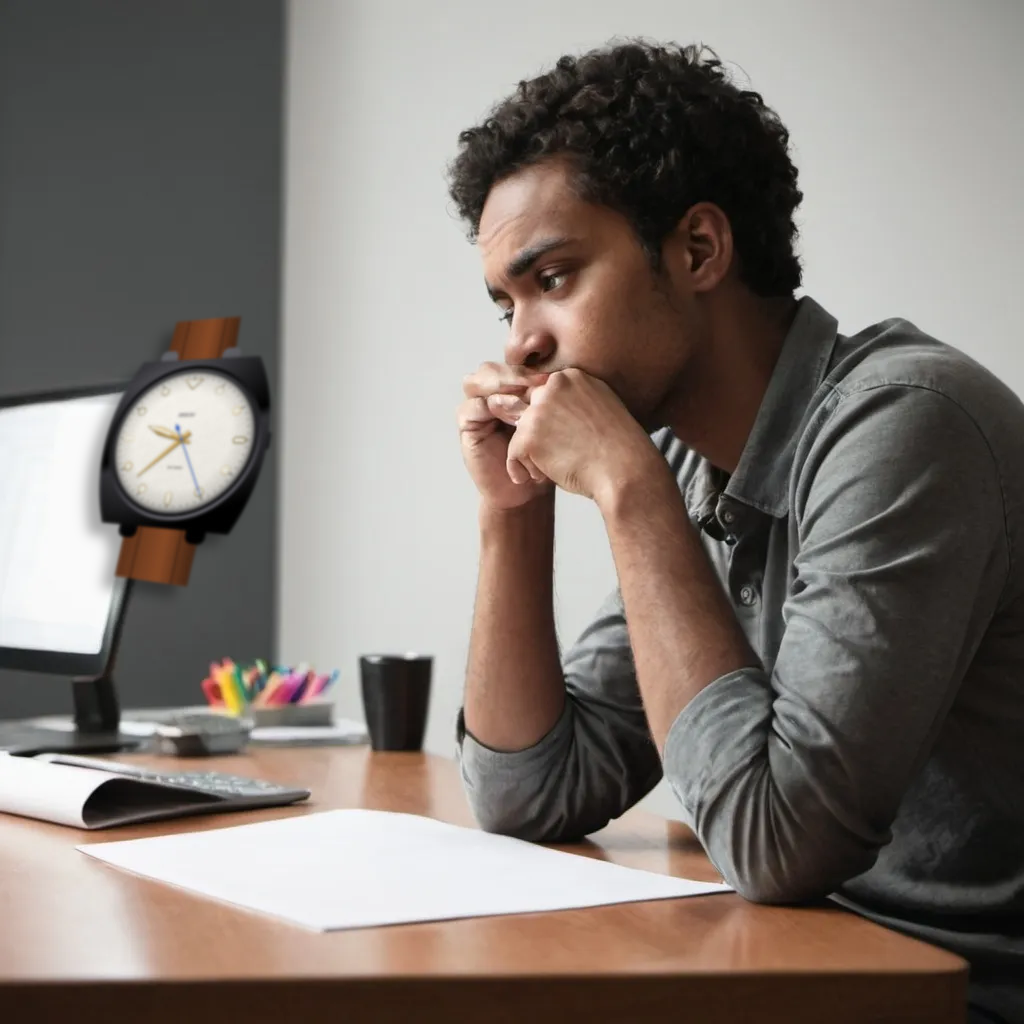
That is 9:37:25
